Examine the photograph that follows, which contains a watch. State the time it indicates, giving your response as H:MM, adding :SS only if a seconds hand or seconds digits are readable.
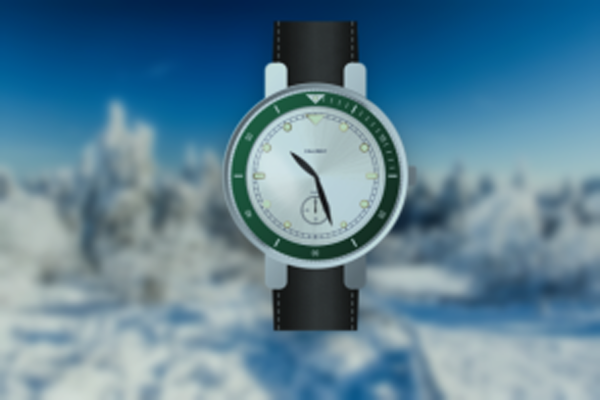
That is 10:27
